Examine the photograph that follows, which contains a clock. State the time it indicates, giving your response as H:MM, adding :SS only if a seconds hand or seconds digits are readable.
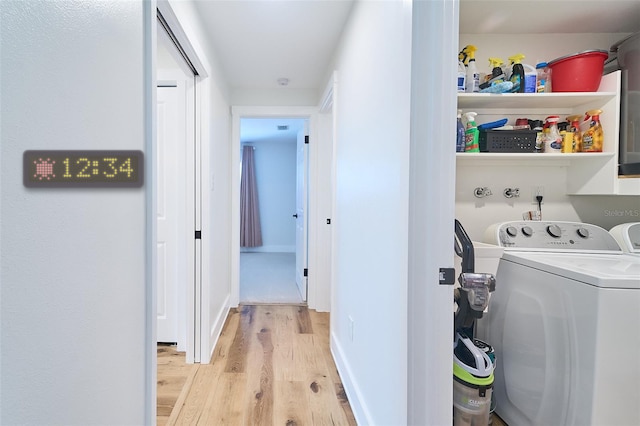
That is 12:34
